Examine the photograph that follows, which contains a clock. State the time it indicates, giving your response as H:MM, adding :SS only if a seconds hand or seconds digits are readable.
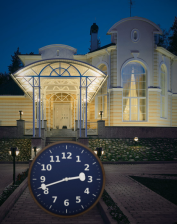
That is 2:42
